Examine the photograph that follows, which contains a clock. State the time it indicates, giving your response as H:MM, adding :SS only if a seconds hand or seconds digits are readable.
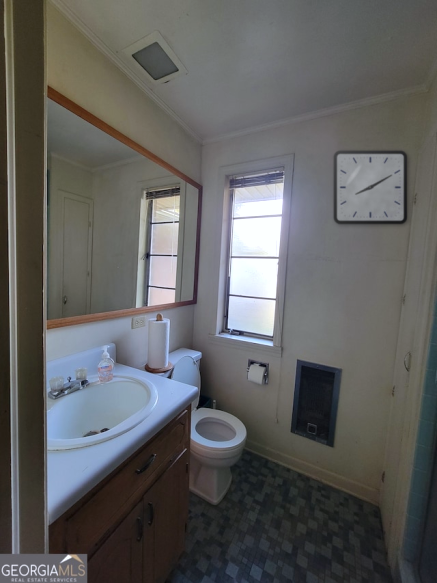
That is 8:10
